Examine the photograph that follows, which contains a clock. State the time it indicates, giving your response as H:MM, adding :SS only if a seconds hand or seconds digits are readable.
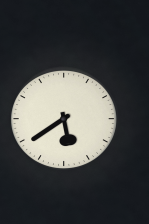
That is 5:39
